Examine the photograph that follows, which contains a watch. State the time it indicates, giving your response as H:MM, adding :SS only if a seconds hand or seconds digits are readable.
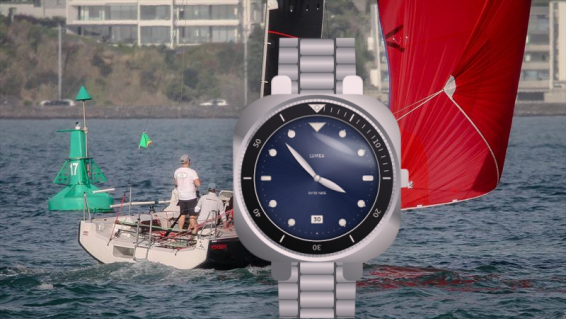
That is 3:53
